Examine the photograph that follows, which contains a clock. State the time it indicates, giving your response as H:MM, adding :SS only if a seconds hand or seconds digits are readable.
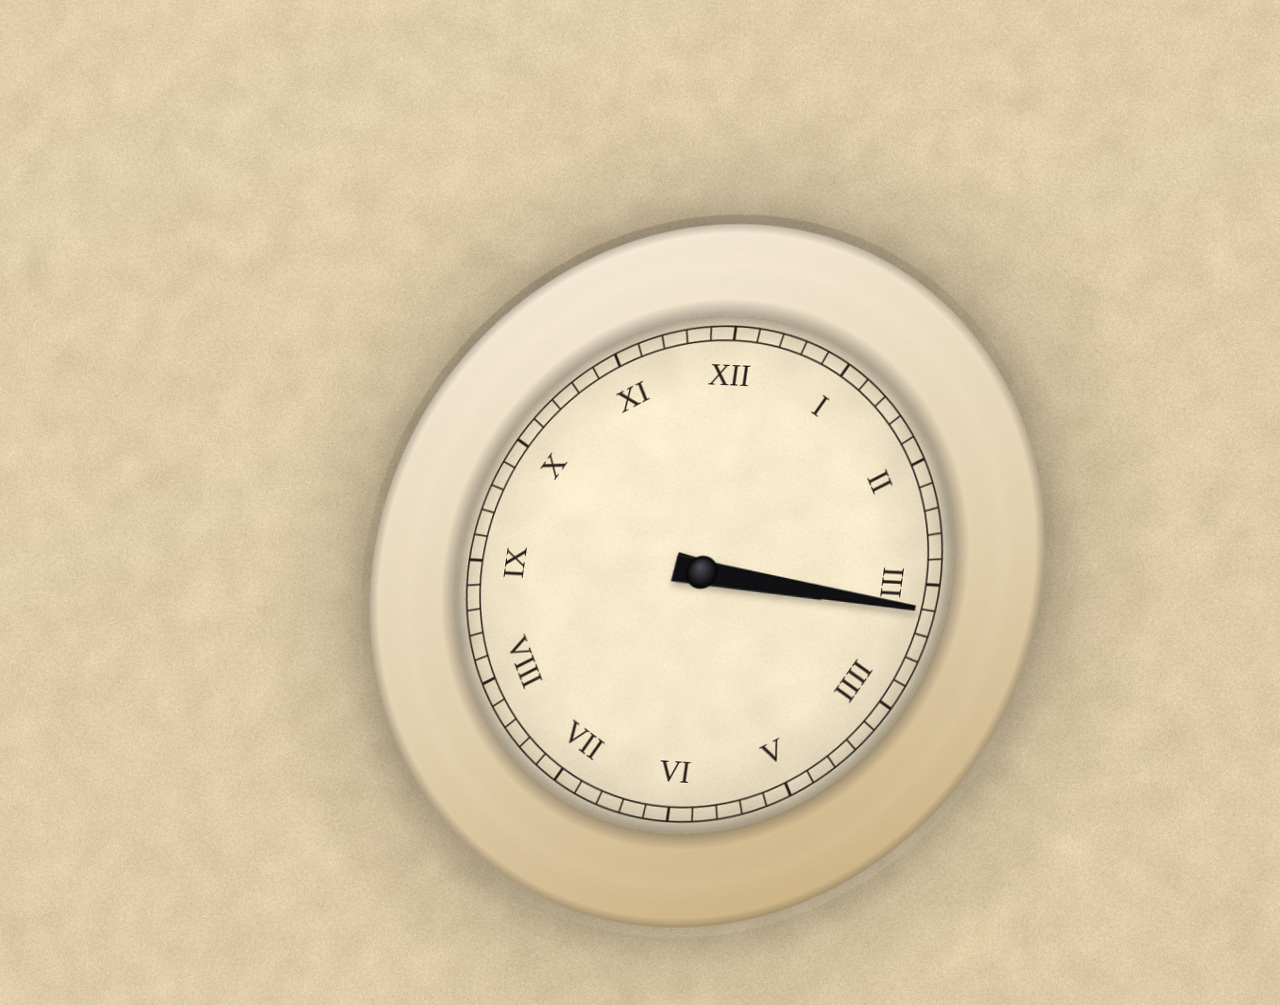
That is 3:16
